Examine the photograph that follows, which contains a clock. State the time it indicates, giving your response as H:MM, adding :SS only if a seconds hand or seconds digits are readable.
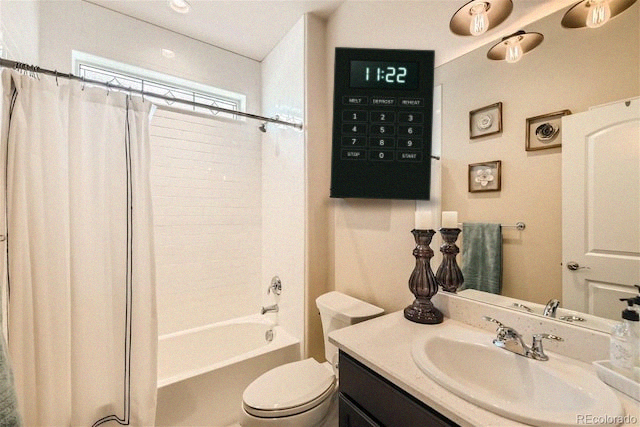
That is 11:22
